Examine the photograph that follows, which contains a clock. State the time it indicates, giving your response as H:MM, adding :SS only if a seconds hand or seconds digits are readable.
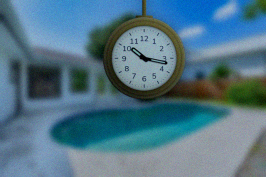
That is 10:17
